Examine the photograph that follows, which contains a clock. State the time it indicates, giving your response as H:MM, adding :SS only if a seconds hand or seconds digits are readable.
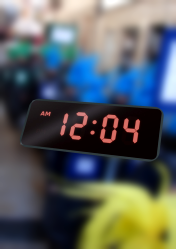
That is 12:04
